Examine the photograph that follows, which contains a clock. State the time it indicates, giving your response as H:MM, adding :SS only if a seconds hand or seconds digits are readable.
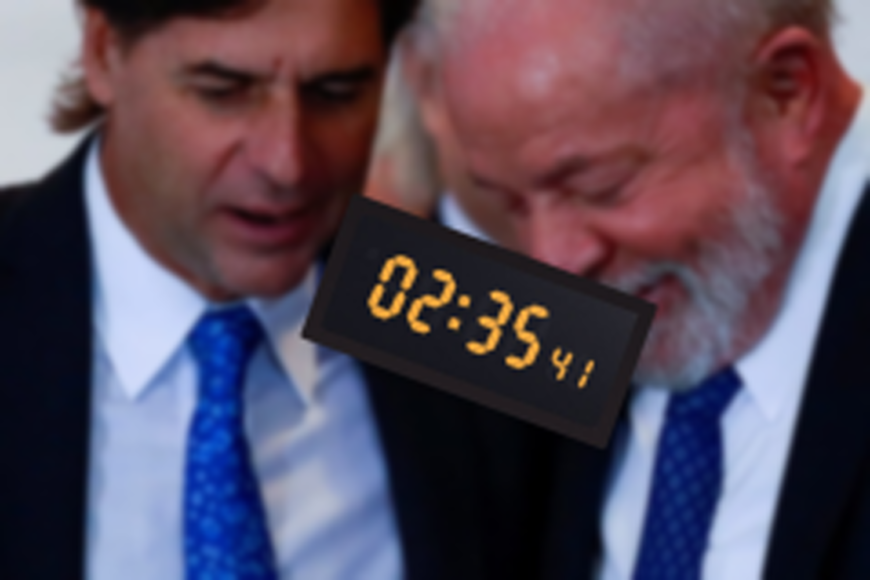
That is 2:35:41
